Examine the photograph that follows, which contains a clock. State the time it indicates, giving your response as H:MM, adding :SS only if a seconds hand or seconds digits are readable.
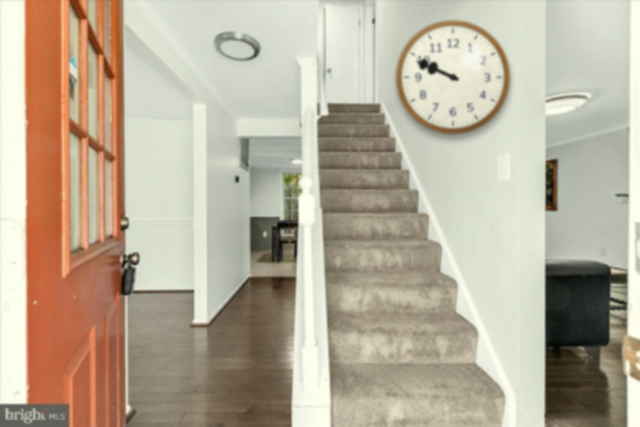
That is 9:49
